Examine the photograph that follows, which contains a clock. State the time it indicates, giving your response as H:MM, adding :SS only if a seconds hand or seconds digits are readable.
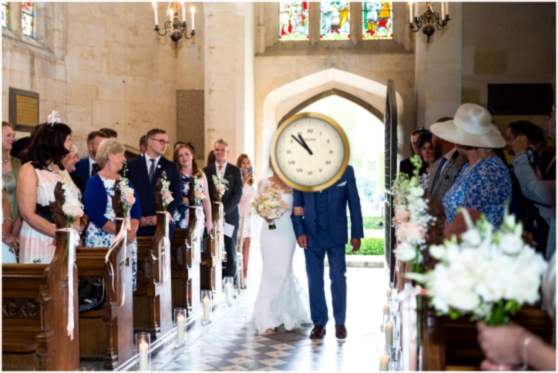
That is 10:52
